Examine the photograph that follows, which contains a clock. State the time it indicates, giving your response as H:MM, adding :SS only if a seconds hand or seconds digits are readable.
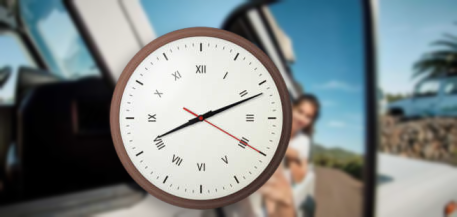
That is 8:11:20
